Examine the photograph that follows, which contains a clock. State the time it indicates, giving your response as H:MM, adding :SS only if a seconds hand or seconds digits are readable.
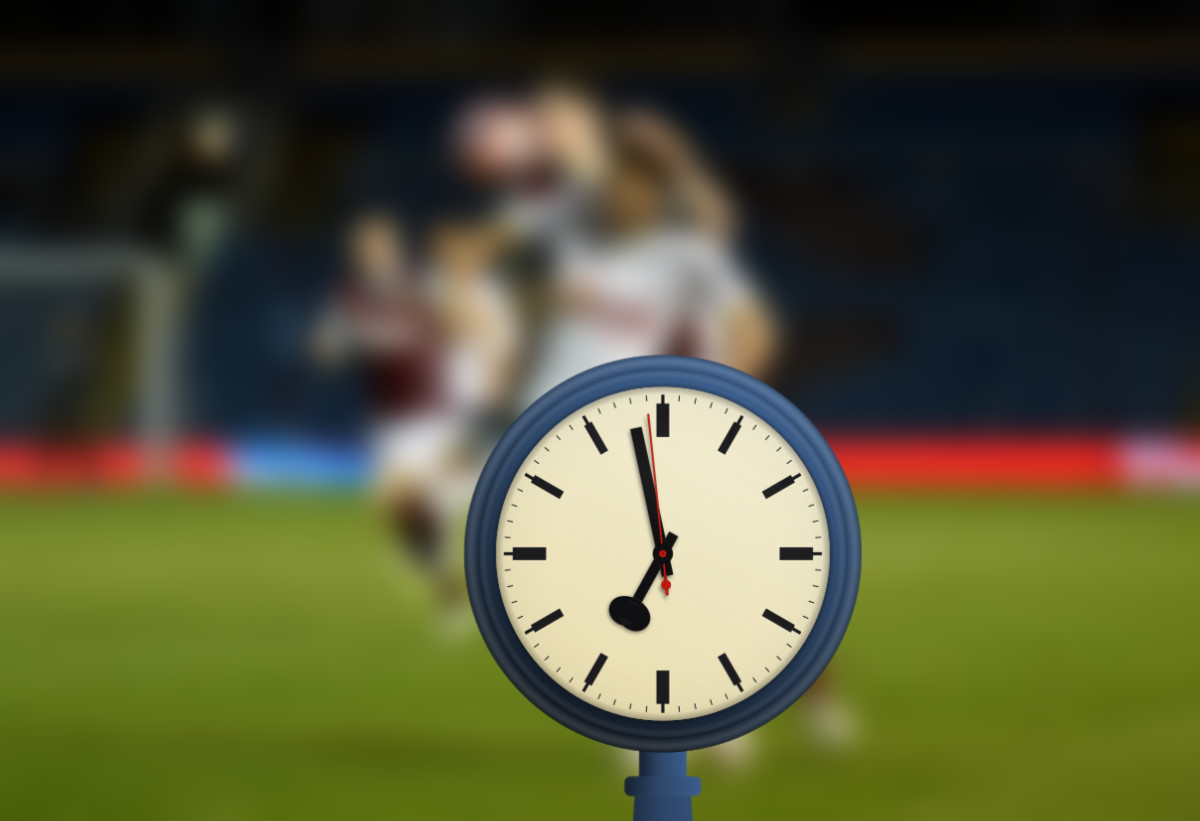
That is 6:57:59
